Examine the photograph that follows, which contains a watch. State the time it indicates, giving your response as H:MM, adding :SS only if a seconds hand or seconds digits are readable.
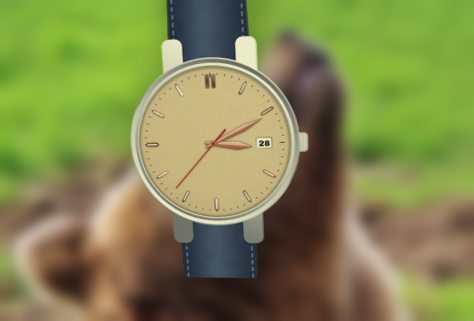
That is 3:10:37
